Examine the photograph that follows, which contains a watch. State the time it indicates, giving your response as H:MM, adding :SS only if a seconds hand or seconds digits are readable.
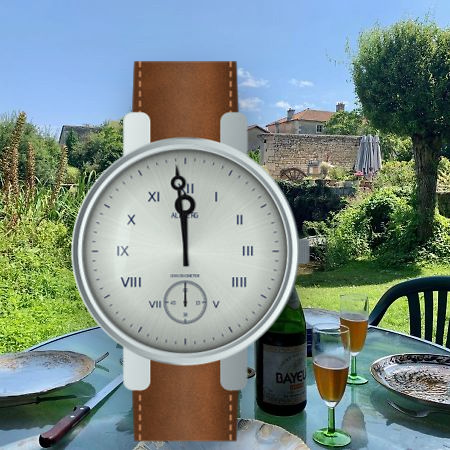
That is 11:59
